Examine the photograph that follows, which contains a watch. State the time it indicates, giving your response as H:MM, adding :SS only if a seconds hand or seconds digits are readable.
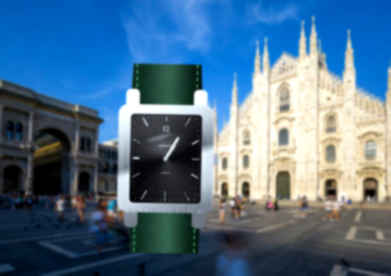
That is 1:05
